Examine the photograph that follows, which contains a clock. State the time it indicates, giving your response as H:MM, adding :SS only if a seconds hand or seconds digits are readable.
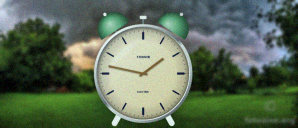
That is 1:47
